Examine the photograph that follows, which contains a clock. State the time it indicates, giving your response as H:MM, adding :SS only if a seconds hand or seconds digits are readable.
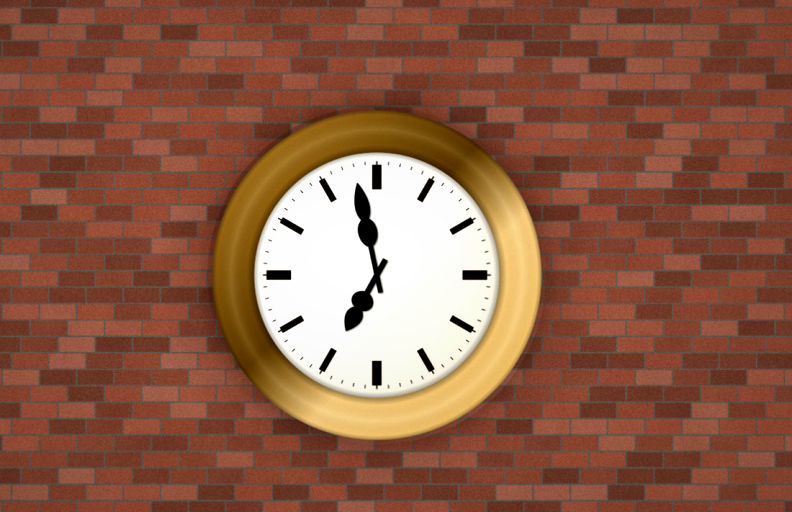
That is 6:58
